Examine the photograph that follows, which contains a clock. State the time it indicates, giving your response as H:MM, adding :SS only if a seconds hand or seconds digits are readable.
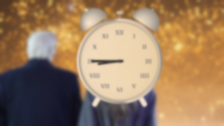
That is 8:45
